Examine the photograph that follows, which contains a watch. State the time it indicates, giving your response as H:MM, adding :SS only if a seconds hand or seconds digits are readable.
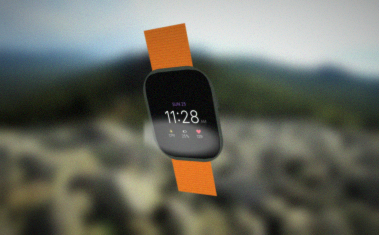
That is 11:28
